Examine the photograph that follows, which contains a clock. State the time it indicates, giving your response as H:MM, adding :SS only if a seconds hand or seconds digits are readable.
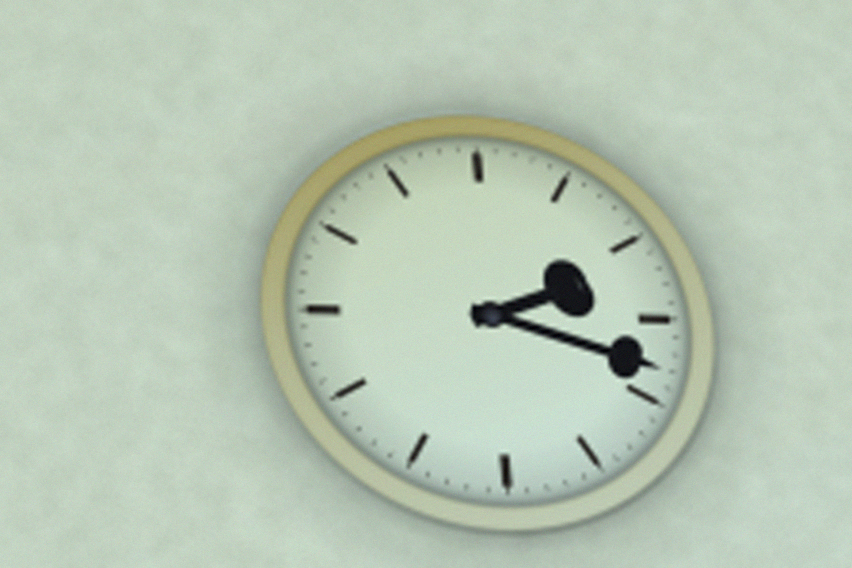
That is 2:18
